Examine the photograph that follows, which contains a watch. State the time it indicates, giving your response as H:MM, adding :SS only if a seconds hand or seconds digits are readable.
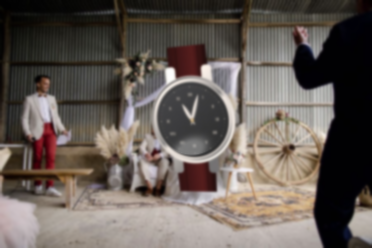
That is 11:03
